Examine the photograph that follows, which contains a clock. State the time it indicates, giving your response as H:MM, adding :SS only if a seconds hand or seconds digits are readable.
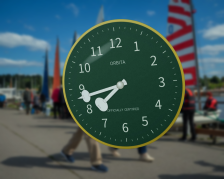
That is 7:43
